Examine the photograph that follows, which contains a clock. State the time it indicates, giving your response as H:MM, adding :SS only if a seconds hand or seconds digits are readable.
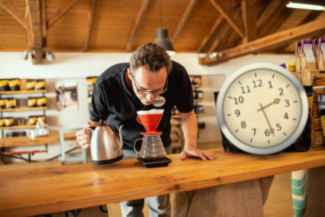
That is 2:28
